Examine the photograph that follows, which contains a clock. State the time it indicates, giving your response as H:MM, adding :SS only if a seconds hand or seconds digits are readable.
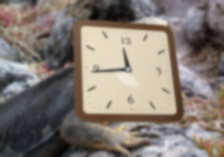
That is 11:44
